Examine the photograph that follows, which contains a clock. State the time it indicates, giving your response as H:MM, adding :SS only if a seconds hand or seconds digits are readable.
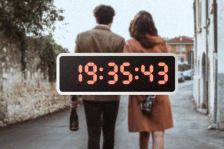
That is 19:35:43
